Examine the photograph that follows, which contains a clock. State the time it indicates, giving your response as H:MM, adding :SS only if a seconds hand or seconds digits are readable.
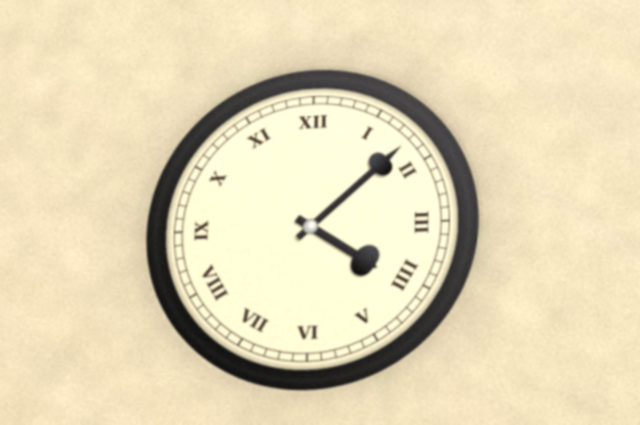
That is 4:08
